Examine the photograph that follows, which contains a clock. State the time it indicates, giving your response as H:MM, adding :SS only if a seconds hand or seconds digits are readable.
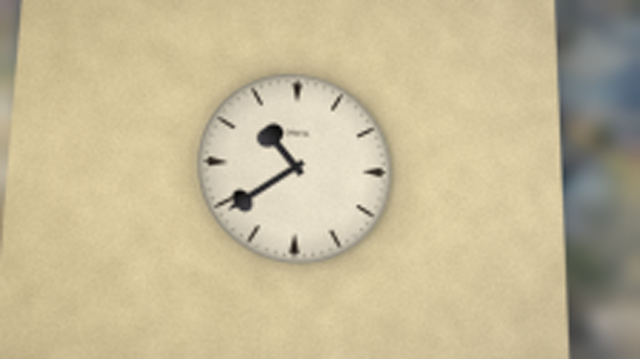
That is 10:39
